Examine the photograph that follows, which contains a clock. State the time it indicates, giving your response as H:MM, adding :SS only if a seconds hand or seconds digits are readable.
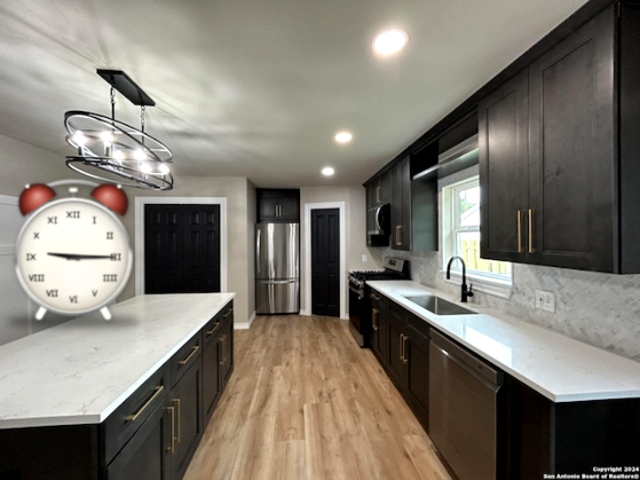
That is 9:15
